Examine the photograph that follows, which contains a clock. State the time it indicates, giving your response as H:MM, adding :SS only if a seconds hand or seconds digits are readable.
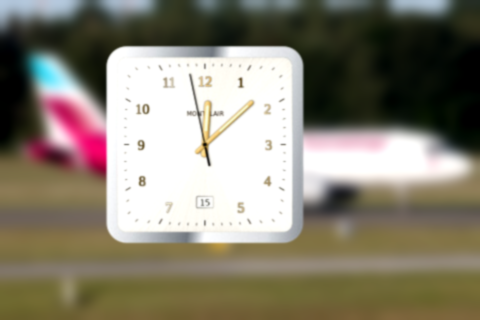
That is 12:07:58
